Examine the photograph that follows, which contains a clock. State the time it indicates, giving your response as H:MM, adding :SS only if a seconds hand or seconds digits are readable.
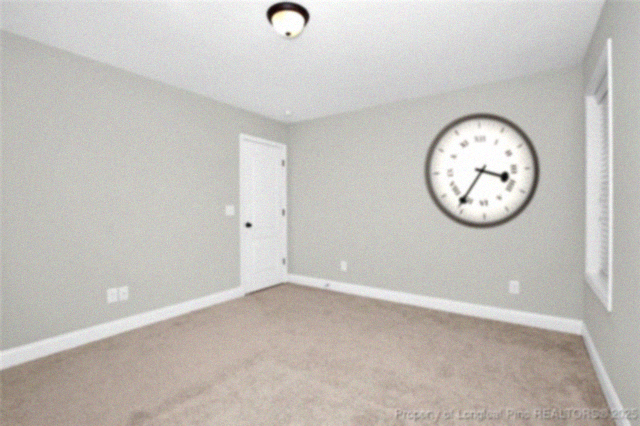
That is 3:36
